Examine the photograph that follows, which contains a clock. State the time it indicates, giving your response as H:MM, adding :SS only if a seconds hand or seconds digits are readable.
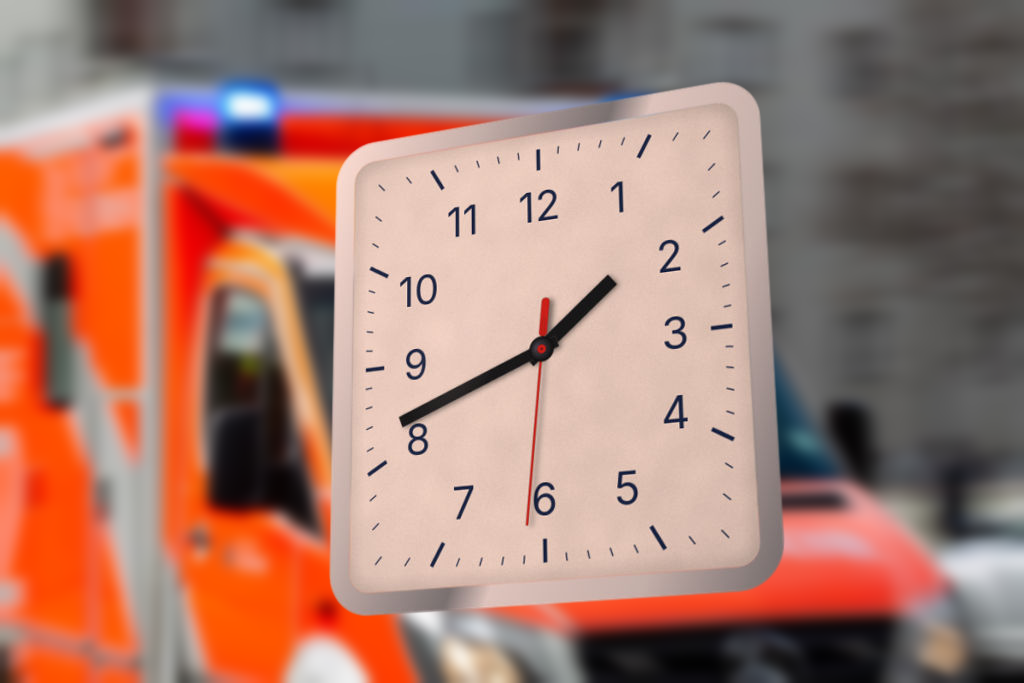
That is 1:41:31
